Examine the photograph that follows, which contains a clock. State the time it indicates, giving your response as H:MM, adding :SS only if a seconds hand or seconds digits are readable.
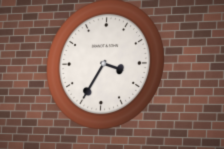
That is 3:35
